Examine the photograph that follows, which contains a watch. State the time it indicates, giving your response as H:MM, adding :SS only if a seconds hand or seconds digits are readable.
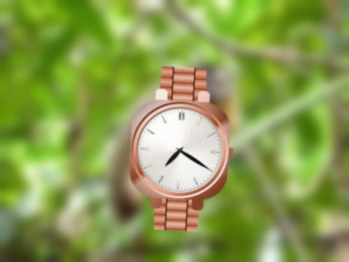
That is 7:20
